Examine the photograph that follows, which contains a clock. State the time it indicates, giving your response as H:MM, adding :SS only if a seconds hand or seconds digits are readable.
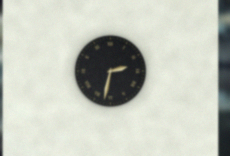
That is 2:32
